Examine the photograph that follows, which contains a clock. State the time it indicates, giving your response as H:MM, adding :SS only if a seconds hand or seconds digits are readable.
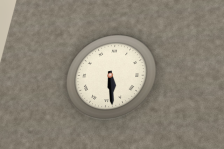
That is 5:28
